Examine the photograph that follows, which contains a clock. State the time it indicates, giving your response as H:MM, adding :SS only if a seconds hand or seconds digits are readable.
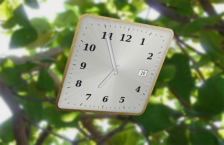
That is 6:55
